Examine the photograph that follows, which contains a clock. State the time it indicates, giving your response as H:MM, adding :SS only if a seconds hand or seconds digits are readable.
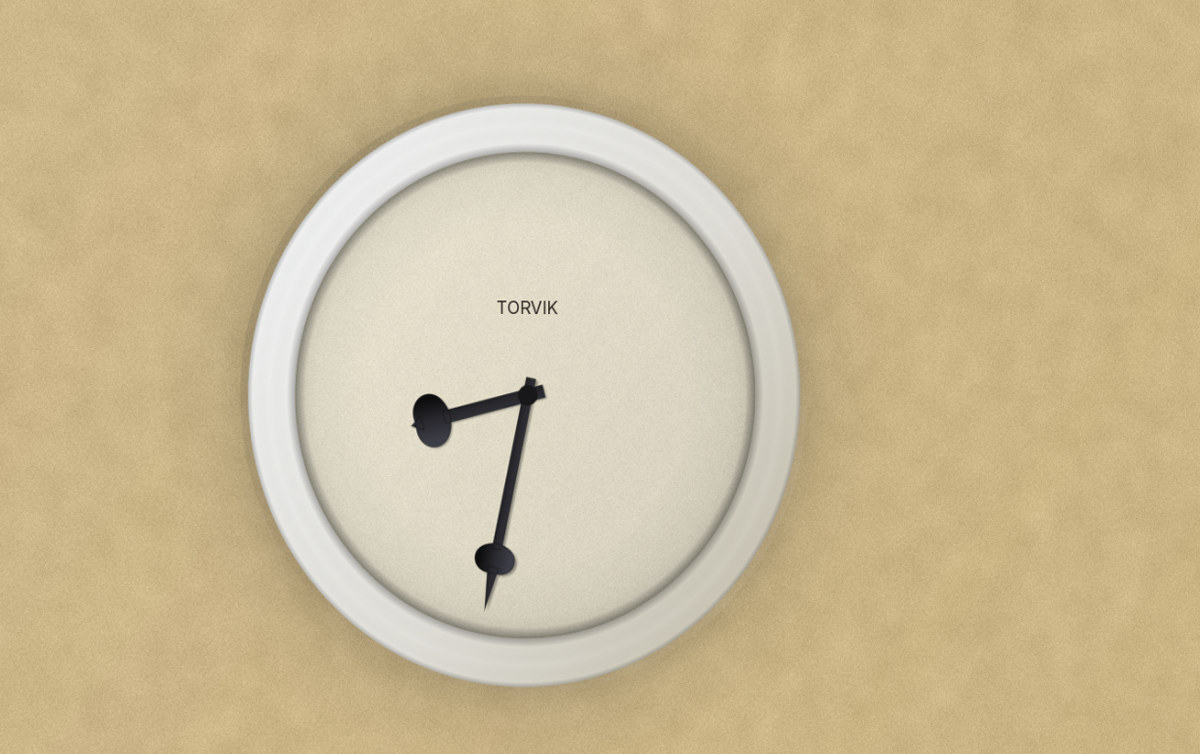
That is 8:32
